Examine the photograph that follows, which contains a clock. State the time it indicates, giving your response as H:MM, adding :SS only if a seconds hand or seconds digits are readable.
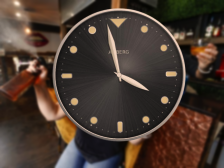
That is 3:58
